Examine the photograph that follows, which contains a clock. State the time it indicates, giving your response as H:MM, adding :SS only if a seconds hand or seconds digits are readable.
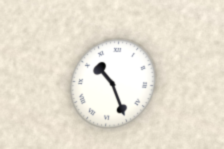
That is 10:25
